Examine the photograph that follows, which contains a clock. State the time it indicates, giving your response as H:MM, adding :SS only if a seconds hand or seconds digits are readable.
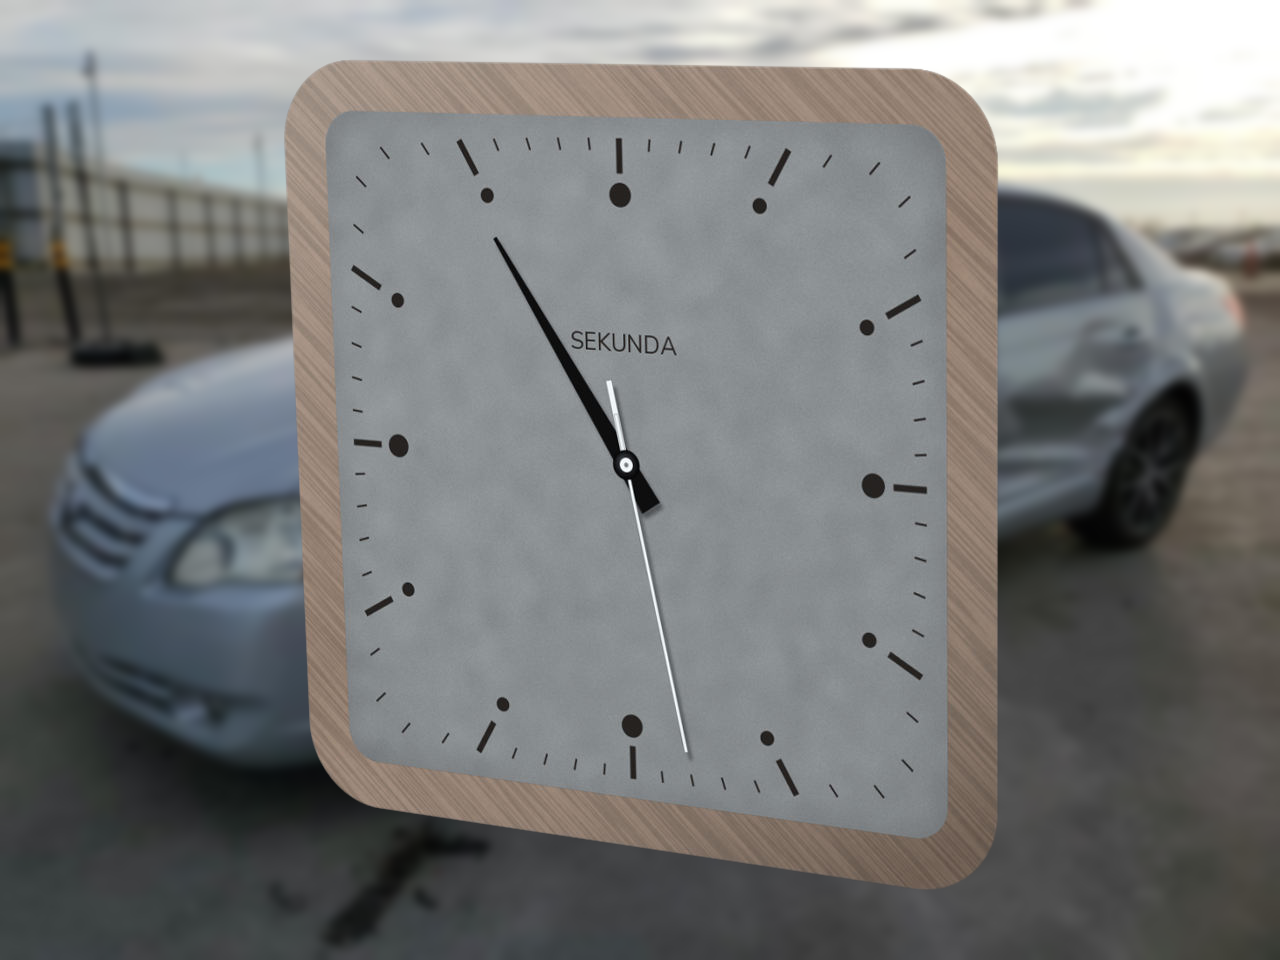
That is 10:54:28
